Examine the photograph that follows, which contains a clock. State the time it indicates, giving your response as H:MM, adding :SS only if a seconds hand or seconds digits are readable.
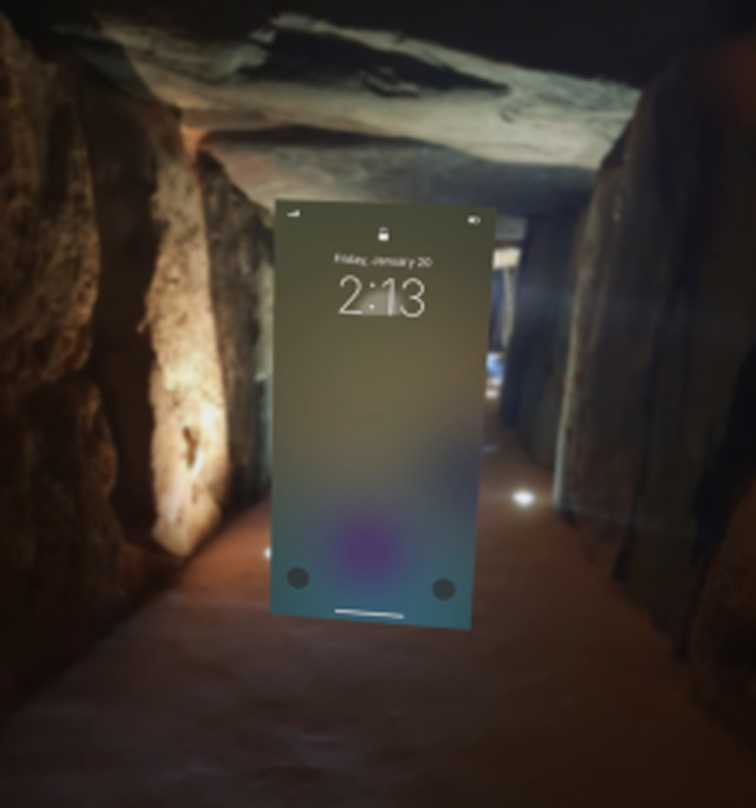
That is 2:13
